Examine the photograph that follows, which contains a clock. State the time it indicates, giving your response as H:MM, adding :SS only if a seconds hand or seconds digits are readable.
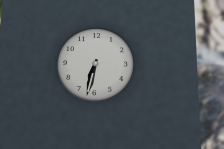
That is 6:32
